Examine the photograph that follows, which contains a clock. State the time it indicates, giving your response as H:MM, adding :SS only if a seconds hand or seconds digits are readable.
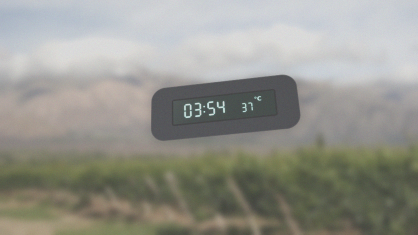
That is 3:54
